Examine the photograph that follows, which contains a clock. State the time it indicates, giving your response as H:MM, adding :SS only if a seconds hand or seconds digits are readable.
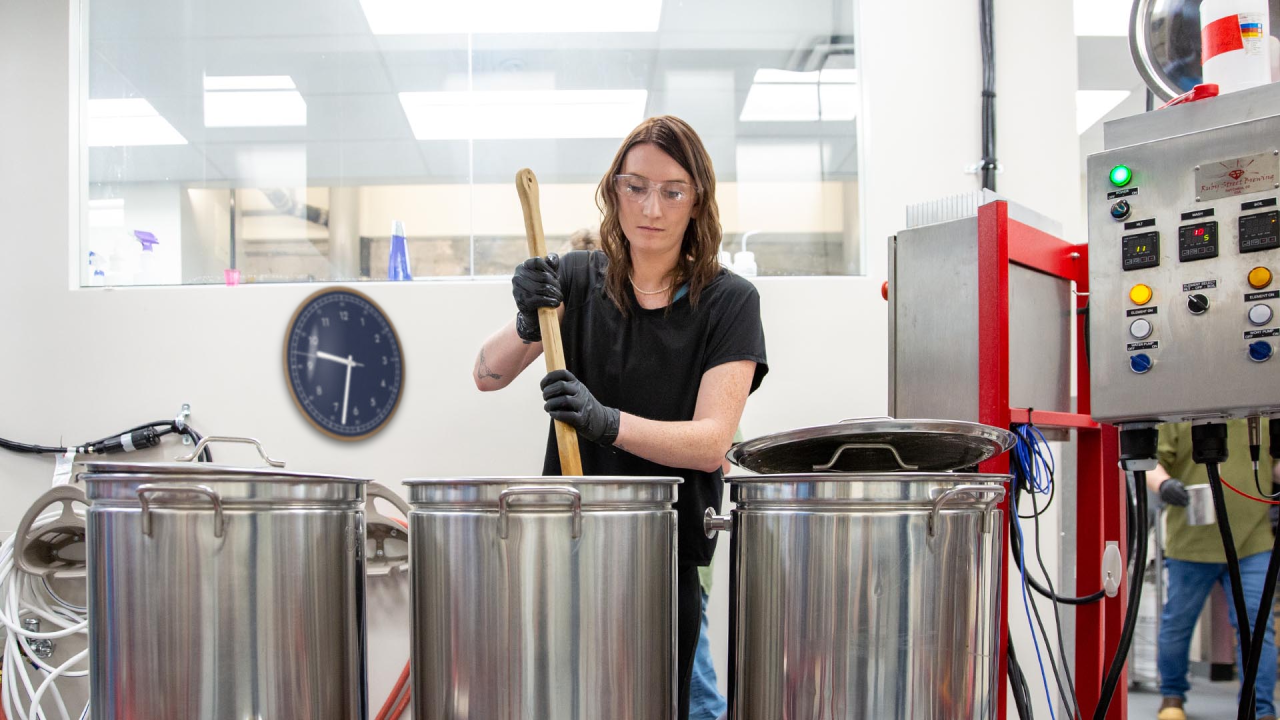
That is 9:32:47
